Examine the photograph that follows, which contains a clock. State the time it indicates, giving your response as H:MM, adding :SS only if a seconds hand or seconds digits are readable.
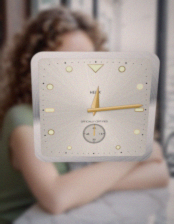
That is 12:14
